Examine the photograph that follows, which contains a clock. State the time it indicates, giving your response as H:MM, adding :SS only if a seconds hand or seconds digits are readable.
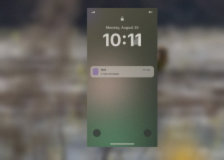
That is 10:11
